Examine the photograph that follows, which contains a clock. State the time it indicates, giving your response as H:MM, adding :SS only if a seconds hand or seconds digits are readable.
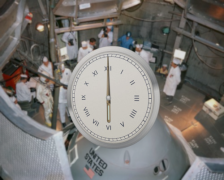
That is 6:00
